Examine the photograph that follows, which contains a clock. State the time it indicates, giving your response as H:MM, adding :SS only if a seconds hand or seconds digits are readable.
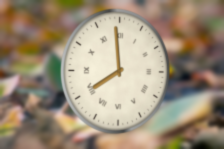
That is 7:59
